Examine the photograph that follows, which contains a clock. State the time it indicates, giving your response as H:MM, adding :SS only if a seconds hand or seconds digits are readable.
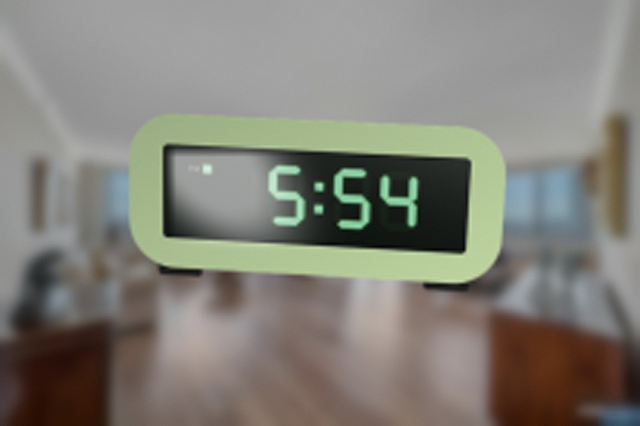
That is 5:54
